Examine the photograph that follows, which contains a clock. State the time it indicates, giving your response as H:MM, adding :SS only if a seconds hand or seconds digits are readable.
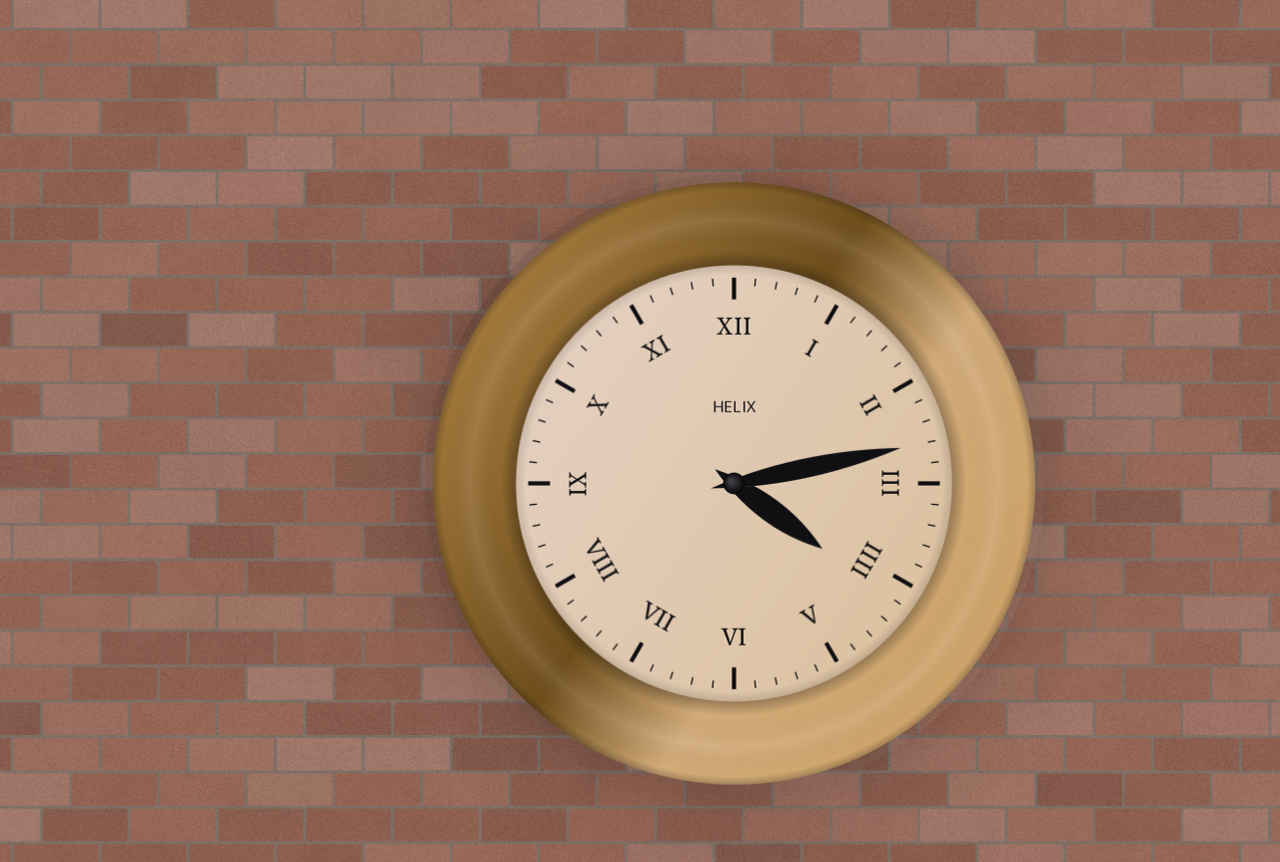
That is 4:13
